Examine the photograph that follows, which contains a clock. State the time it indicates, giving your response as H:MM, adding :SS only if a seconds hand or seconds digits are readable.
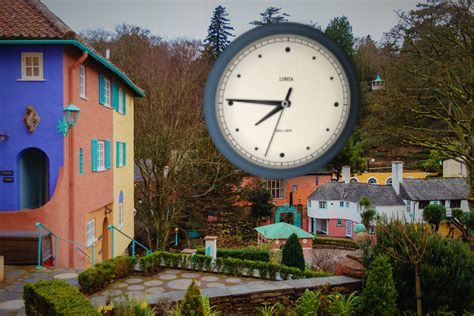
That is 7:45:33
